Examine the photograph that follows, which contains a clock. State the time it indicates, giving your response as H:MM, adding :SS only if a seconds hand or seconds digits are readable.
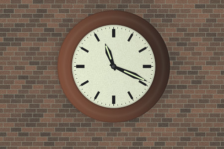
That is 11:19
